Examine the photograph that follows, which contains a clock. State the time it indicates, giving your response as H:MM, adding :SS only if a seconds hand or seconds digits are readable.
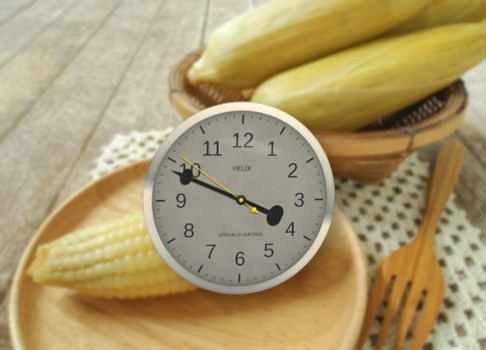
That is 3:48:51
